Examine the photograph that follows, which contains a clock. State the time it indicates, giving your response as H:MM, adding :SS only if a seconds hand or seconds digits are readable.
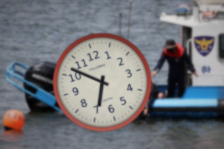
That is 6:52
